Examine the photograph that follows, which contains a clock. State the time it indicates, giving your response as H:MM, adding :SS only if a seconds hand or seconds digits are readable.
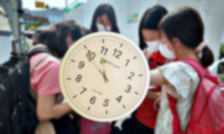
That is 10:49
